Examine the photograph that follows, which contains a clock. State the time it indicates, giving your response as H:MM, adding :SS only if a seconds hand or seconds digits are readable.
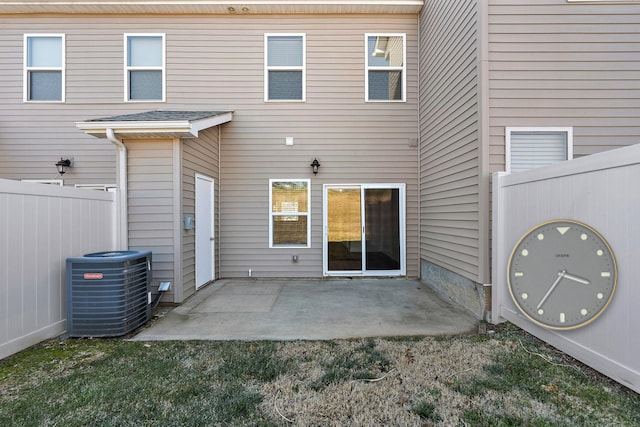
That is 3:36
